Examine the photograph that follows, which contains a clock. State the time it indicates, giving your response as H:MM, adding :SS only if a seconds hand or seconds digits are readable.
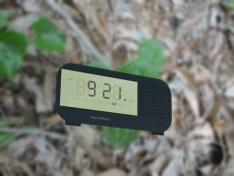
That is 9:21
